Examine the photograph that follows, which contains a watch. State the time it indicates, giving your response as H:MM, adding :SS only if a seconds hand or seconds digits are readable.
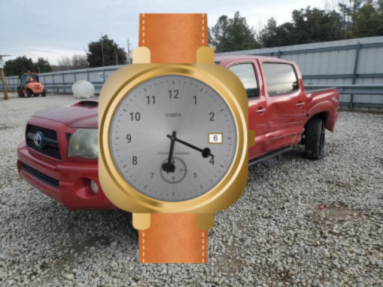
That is 6:19
